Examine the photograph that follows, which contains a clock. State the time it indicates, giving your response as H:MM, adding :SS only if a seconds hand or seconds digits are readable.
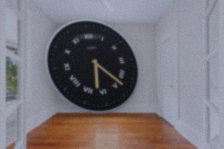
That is 6:23
